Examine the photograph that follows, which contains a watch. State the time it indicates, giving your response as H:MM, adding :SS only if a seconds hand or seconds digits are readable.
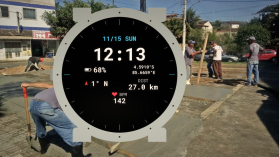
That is 12:13
